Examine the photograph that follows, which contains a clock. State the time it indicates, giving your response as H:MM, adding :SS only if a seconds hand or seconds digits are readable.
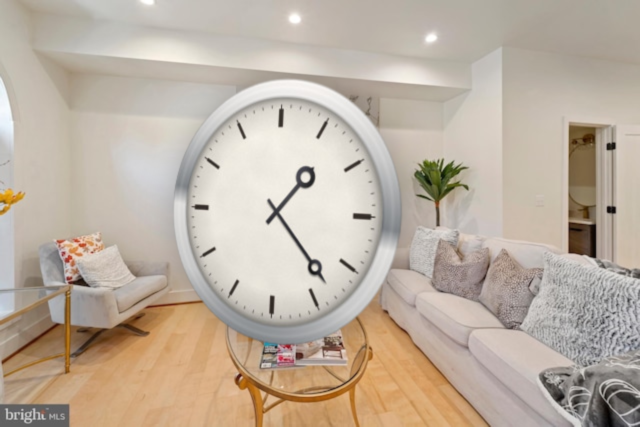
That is 1:23
